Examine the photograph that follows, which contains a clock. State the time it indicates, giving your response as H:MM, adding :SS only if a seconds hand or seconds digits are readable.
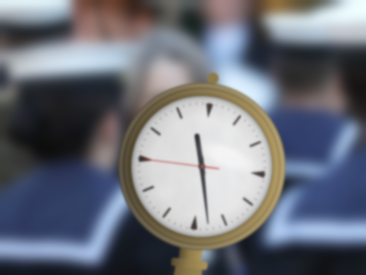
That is 11:27:45
